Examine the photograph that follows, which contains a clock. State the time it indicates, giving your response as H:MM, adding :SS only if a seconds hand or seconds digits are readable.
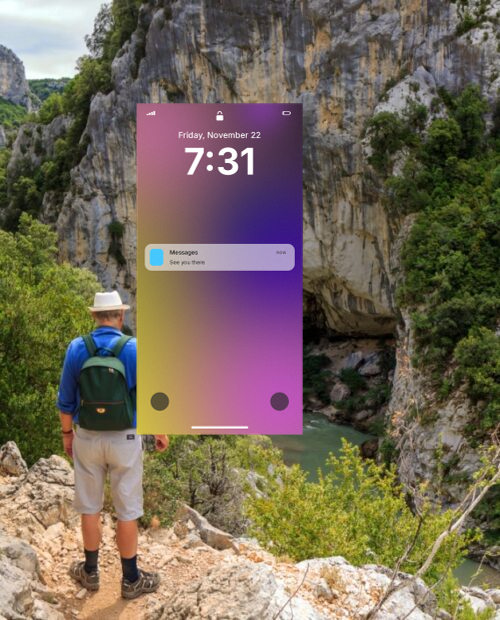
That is 7:31
